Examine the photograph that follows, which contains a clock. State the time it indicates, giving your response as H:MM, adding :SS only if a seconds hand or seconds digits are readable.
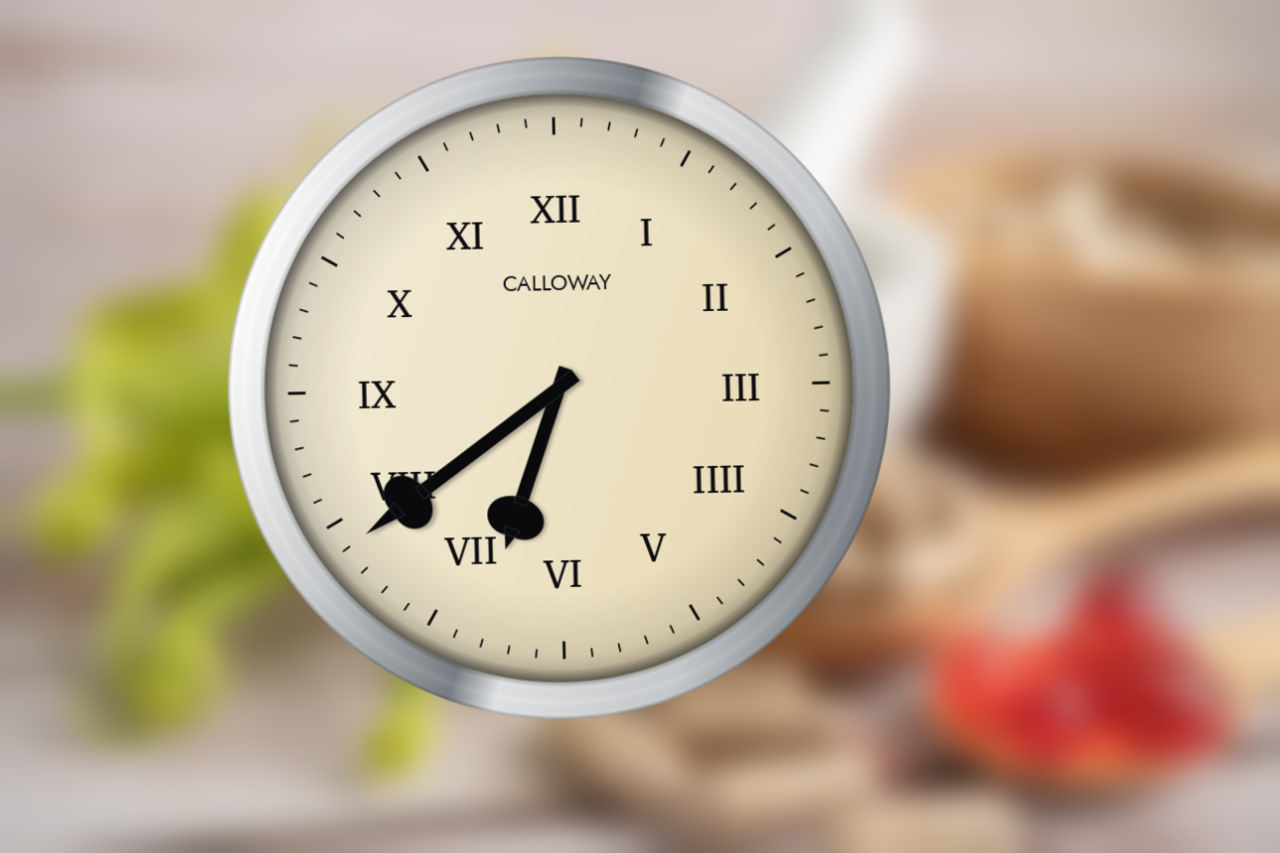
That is 6:39
